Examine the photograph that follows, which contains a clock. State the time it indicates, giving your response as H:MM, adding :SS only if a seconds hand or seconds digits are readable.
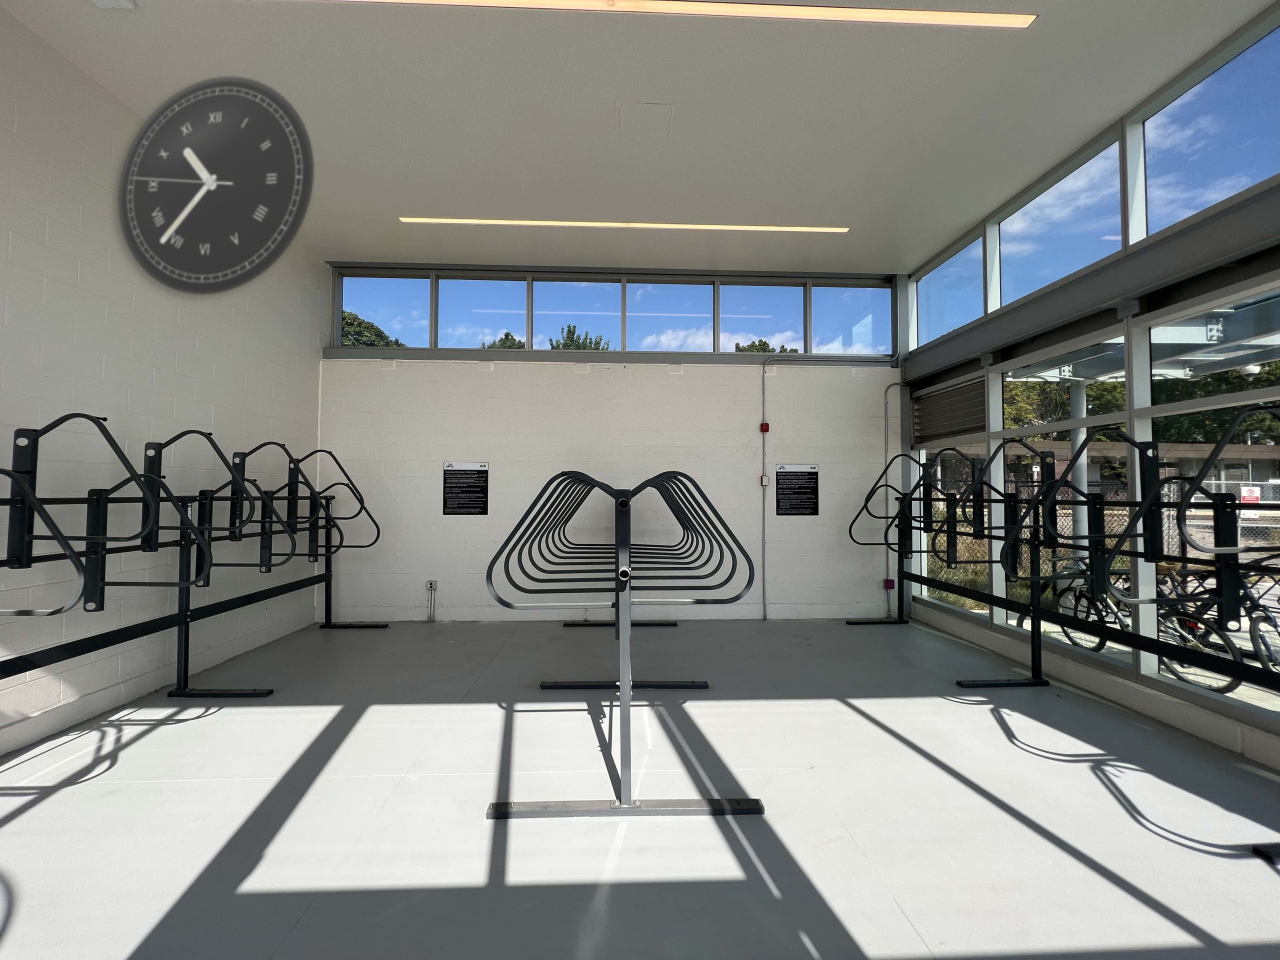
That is 10:36:46
